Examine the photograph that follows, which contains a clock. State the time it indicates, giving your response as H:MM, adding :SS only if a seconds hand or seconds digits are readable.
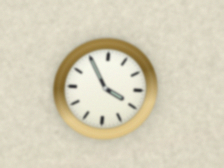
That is 3:55
